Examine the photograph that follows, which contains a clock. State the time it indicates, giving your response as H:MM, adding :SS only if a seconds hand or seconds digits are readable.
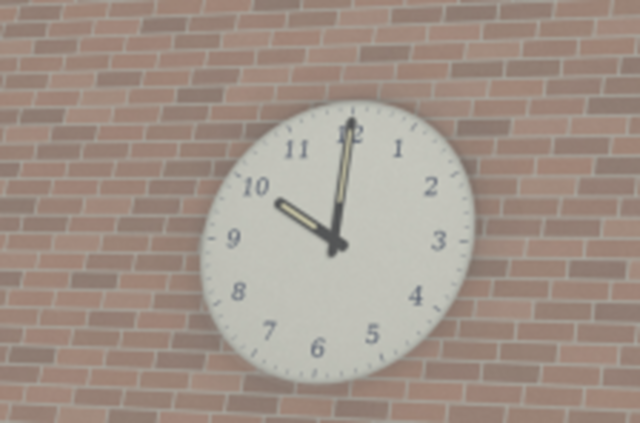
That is 10:00
